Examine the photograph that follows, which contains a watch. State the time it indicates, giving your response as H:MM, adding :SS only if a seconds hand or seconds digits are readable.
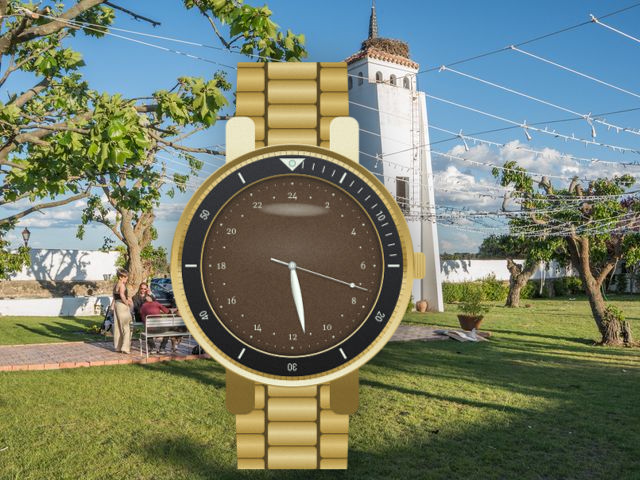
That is 11:28:18
